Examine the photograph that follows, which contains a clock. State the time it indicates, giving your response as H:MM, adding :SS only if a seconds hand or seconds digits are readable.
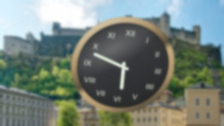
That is 5:48
